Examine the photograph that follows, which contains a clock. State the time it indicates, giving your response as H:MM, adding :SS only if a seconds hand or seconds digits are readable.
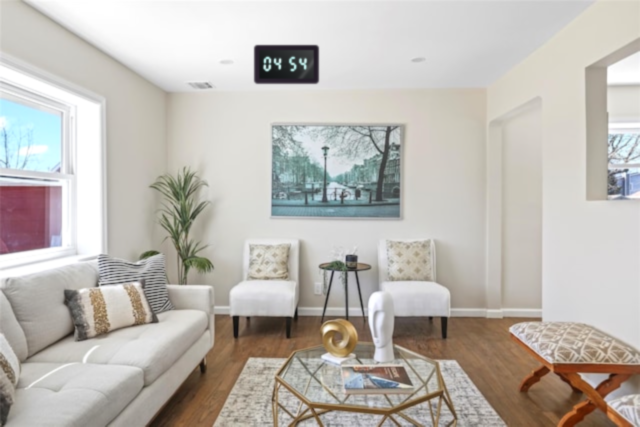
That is 4:54
